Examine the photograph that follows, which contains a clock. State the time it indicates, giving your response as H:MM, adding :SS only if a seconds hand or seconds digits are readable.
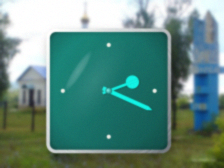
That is 2:19
